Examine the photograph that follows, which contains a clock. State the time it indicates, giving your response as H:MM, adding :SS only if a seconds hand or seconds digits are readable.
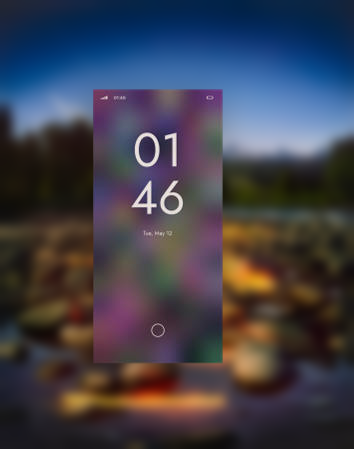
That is 1:46
